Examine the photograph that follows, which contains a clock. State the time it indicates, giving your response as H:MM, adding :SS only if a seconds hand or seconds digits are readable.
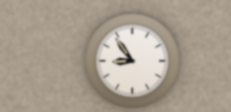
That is 8:54
